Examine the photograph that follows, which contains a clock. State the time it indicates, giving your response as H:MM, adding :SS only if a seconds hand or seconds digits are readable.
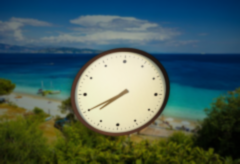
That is 7:40
